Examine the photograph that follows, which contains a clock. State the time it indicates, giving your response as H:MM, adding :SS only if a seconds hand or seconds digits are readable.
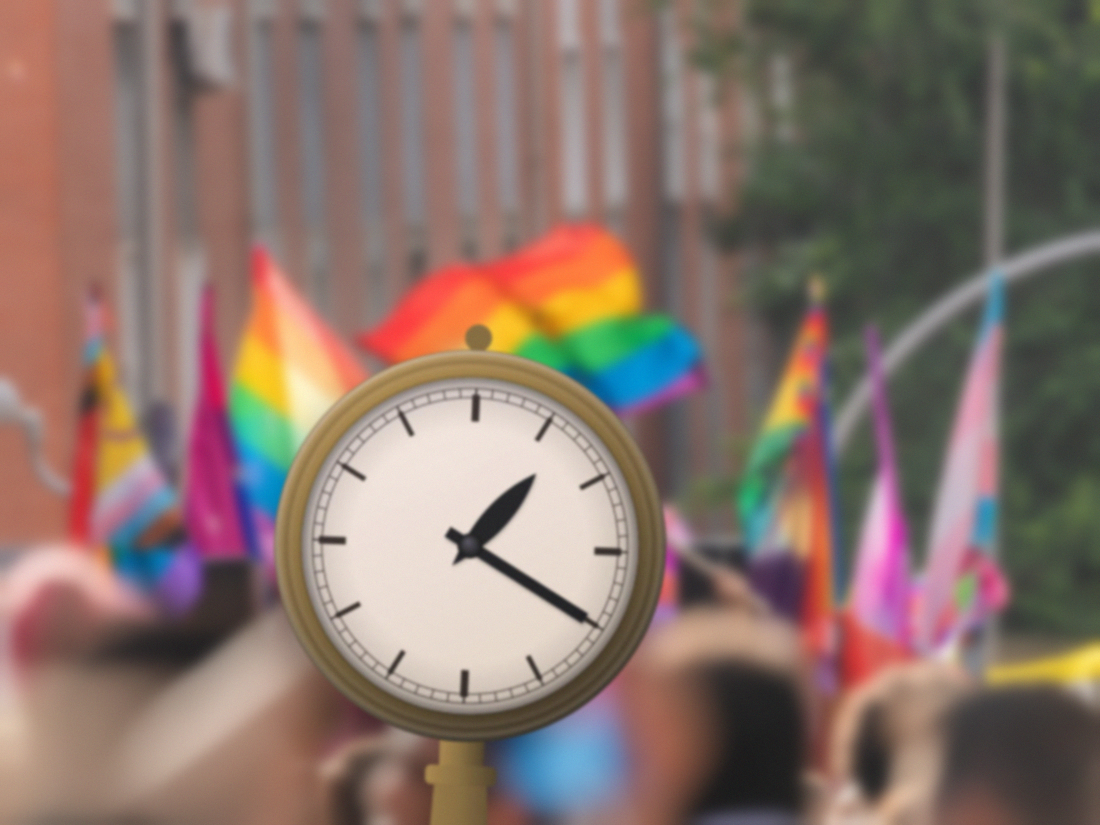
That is 1:20
